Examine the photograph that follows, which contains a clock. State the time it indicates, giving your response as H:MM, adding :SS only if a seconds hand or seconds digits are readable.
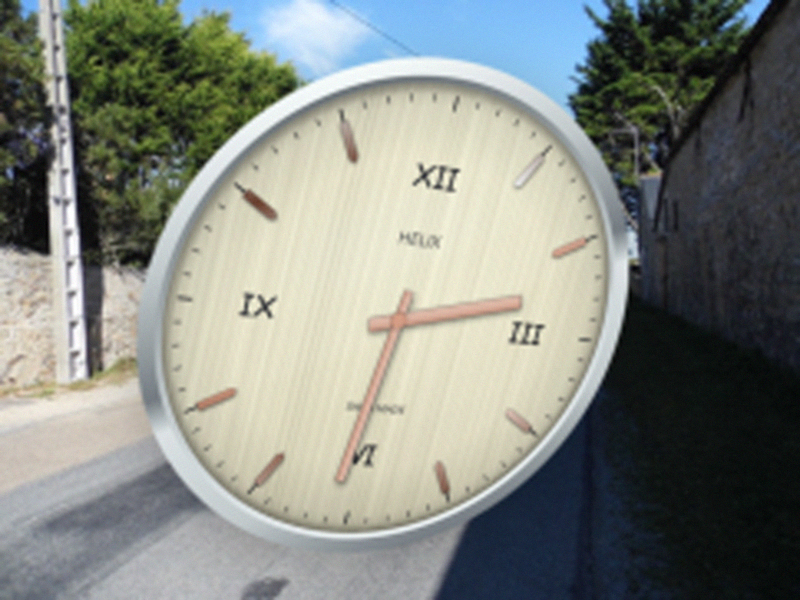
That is 2:31
